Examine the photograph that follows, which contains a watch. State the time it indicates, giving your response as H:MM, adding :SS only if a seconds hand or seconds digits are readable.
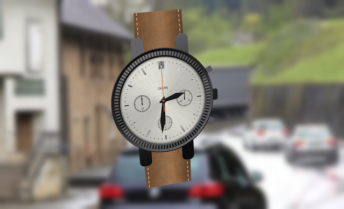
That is 2:31
